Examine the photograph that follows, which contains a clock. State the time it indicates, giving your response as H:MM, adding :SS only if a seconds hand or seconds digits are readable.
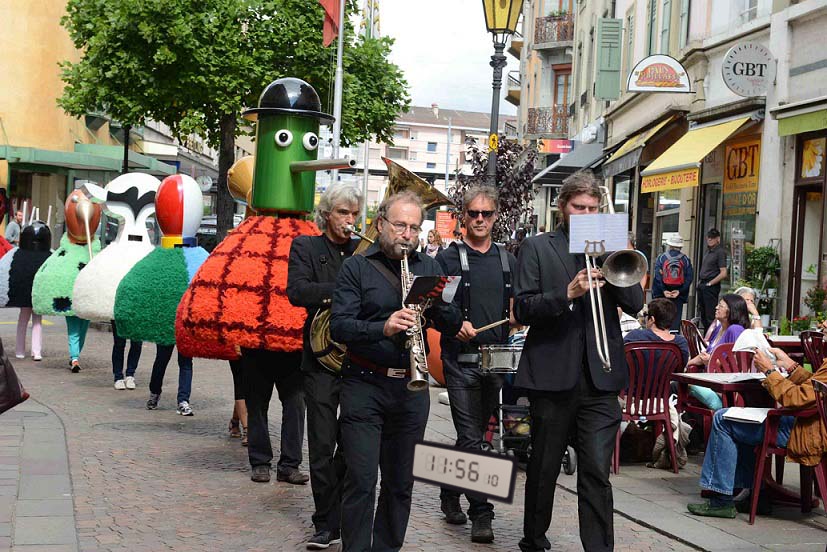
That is 11:56:10
